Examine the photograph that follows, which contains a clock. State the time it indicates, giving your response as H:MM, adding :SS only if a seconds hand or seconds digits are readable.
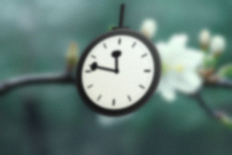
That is 11:47
